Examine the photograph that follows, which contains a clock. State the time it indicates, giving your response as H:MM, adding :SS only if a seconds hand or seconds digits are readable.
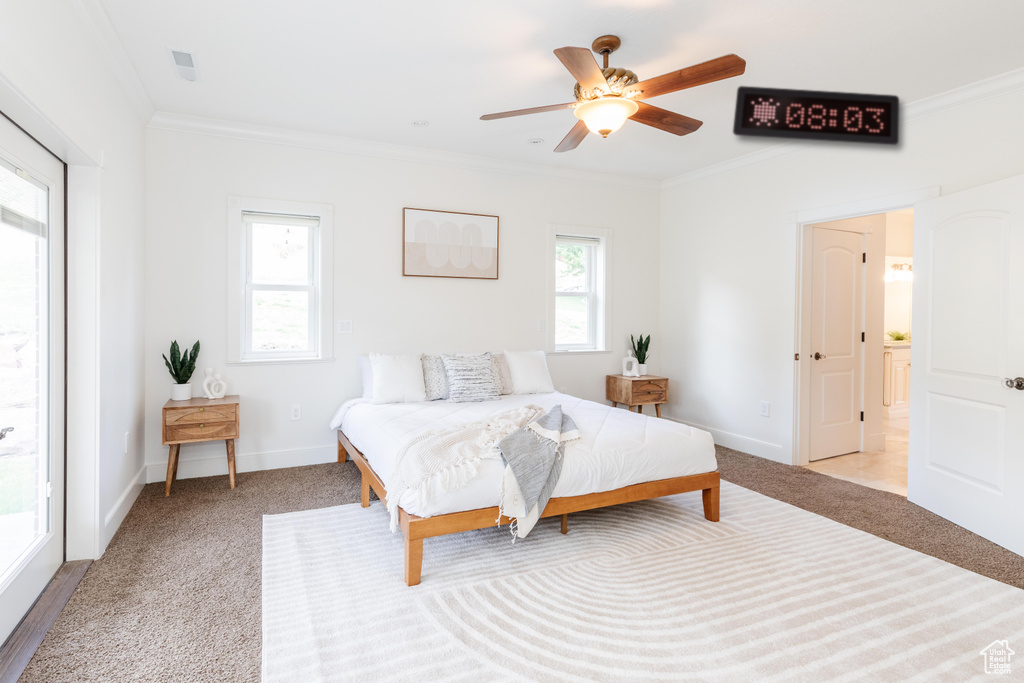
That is 8:03
